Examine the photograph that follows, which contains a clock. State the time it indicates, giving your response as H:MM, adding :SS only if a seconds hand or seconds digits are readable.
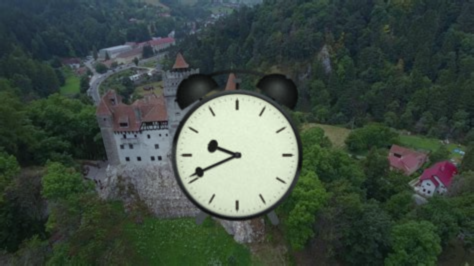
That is 9:41
